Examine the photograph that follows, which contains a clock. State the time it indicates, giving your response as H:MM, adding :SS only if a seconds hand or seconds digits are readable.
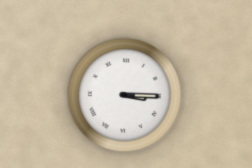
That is 3:15
